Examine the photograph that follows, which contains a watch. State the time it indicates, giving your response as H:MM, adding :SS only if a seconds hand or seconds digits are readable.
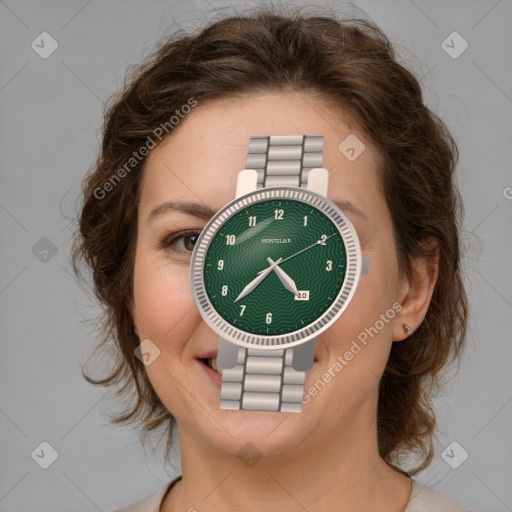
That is 4:37:10
